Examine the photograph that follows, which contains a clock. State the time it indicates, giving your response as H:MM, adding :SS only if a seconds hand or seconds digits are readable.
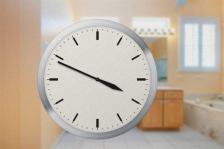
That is 3:49
